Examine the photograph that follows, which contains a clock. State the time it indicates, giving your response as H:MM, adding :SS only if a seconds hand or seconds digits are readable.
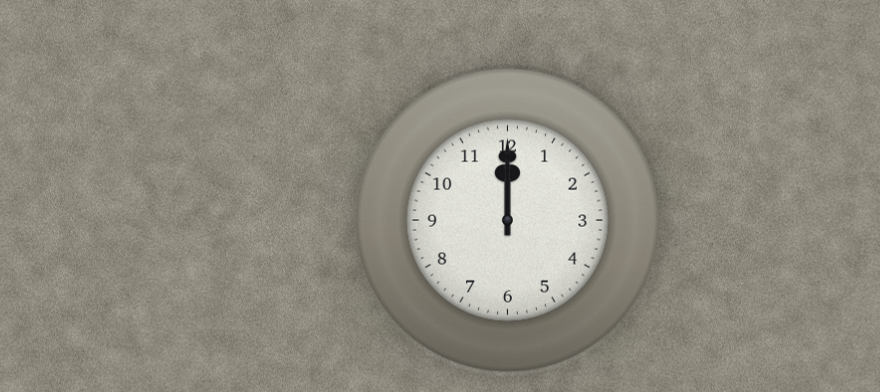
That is 12:00
